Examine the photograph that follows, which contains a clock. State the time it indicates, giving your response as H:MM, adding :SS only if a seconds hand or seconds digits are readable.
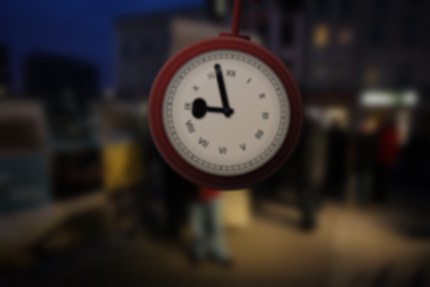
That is 8:57
